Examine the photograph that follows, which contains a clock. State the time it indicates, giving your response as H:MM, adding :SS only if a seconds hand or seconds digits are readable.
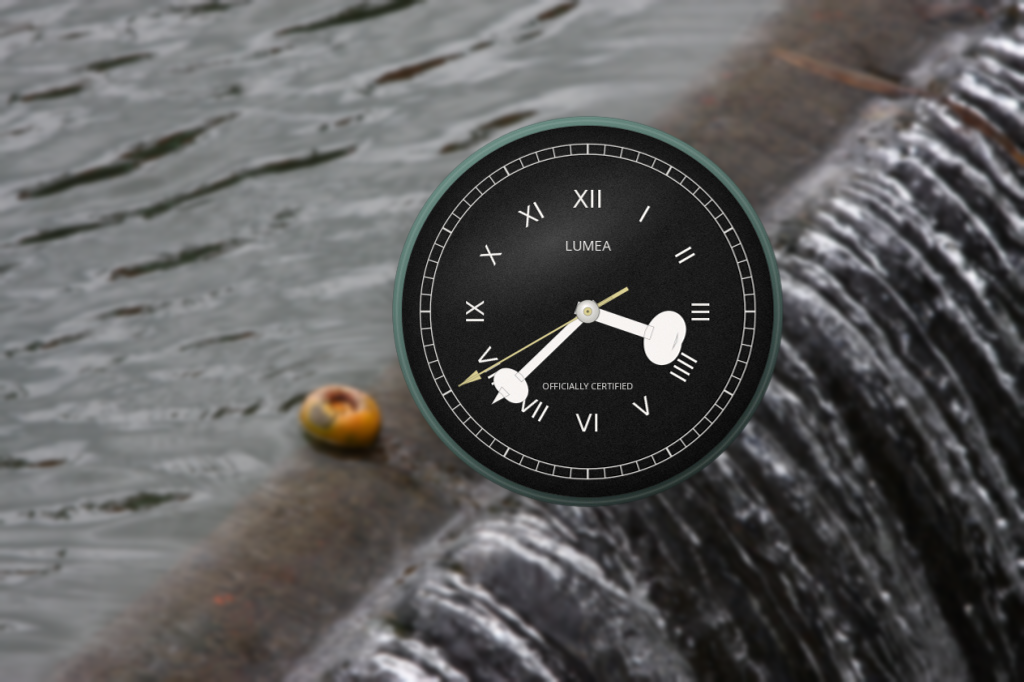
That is 3:37:40
